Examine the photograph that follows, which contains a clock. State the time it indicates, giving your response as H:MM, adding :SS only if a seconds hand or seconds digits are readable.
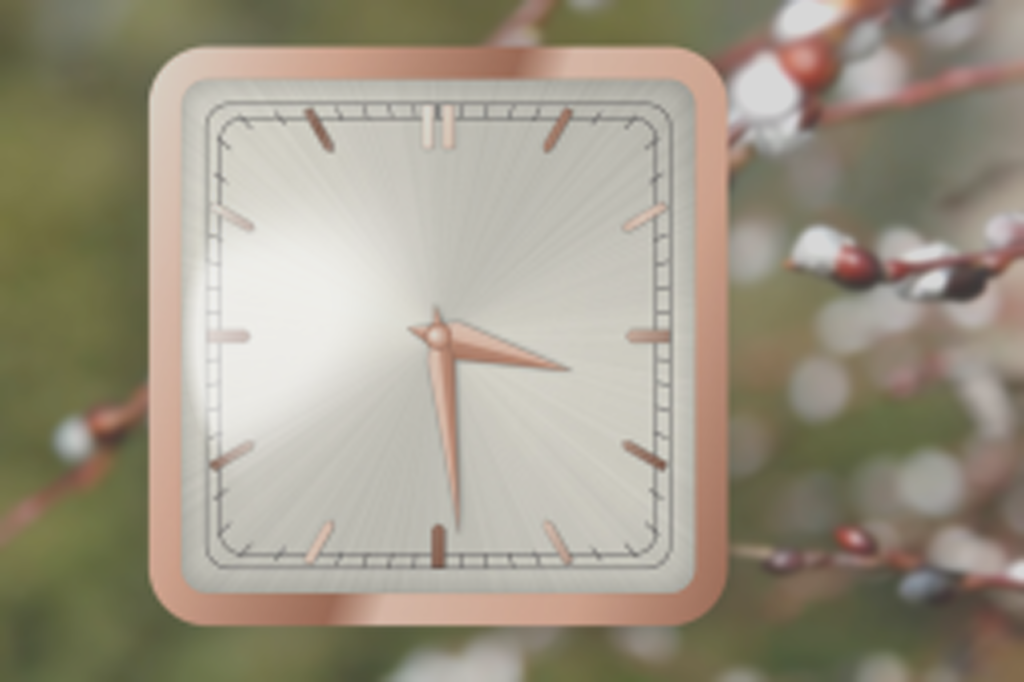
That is 3:29
